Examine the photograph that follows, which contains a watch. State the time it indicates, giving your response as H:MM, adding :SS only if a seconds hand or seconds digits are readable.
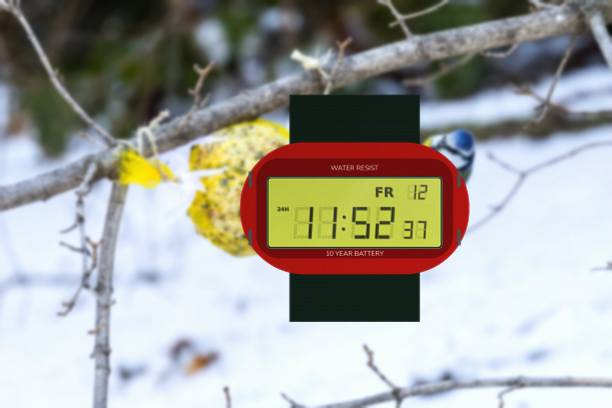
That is 11:52:37
